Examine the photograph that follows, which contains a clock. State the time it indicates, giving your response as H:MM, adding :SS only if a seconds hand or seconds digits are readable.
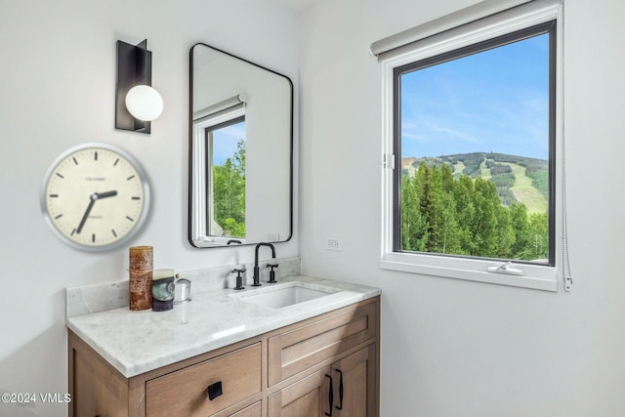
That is 2:34
